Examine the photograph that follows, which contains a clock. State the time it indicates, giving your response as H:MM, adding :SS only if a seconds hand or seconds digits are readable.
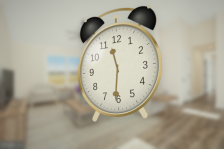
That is 11:31
